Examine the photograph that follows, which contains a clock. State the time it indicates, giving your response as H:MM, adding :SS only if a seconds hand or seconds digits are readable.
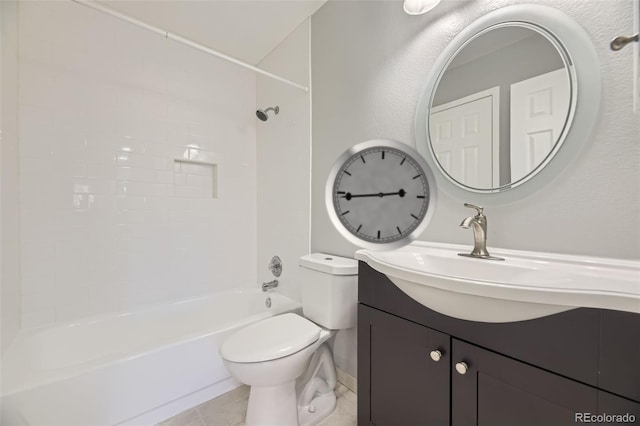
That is 2:44
